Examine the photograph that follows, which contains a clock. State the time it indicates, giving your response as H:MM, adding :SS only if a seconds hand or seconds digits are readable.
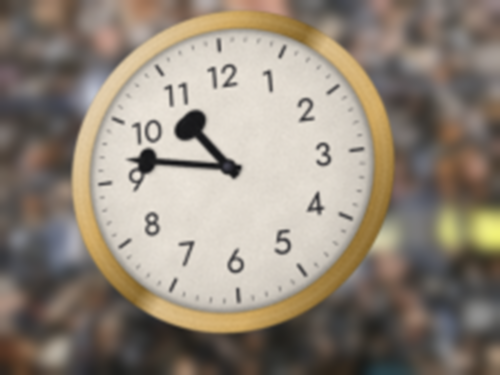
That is 10:47
